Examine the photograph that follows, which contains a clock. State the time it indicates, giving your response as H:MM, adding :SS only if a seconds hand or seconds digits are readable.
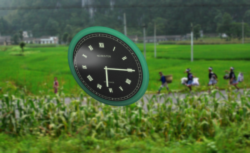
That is 6:15
